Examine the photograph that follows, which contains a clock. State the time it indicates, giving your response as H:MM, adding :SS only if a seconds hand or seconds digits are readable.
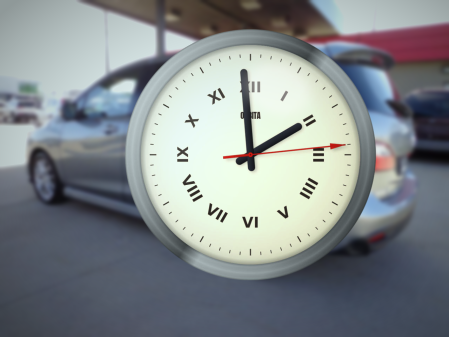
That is 1:59:14
